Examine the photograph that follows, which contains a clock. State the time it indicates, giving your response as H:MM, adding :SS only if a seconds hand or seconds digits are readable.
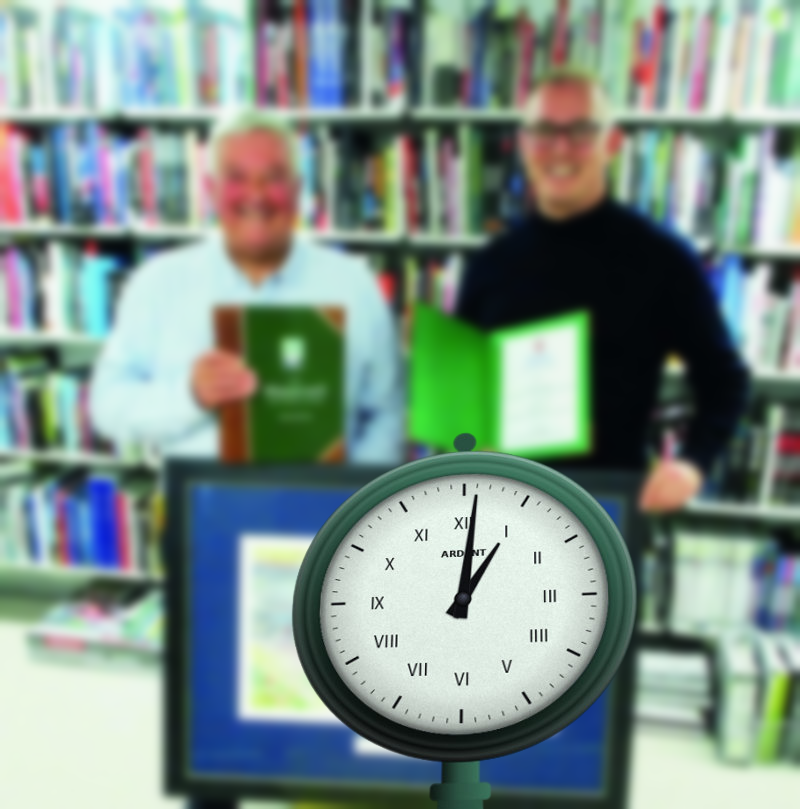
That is 1:01
